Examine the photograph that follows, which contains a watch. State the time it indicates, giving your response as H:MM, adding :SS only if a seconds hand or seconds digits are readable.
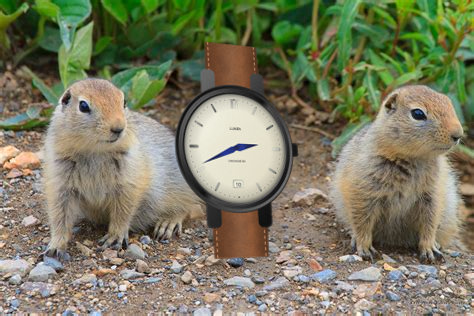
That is 2:41
